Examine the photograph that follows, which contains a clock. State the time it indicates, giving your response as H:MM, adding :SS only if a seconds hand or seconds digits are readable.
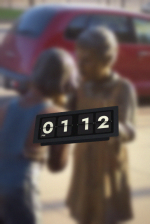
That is 1:12
